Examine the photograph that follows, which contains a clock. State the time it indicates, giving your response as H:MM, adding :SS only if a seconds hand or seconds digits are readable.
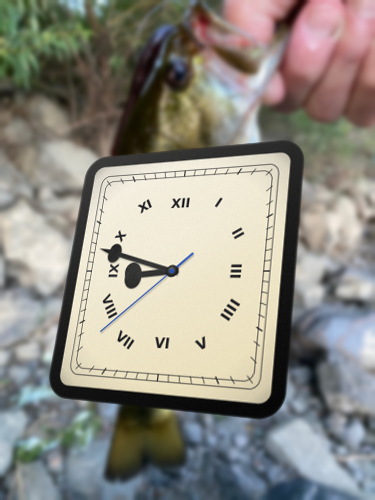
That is 8:47:38
